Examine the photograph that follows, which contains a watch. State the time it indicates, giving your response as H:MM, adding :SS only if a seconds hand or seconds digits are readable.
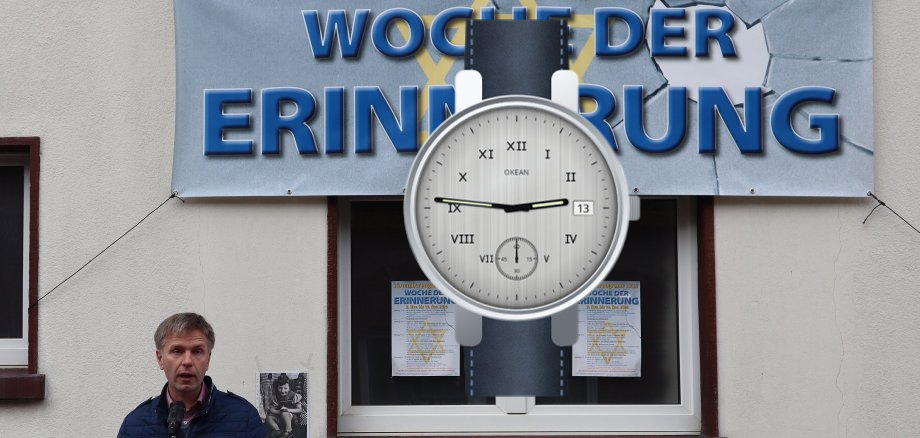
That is 2:46
